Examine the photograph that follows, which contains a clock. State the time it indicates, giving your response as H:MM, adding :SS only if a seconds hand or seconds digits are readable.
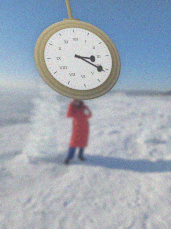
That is 3:21
